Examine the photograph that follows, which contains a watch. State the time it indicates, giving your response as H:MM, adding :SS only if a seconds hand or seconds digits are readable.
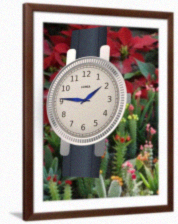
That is 1:46
